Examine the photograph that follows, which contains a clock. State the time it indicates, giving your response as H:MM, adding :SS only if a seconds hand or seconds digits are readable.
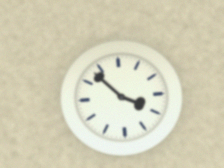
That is 3:53
